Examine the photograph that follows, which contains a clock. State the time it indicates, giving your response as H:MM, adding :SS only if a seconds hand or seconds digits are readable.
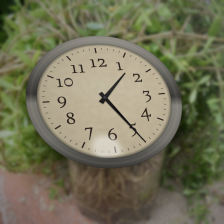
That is 1:25
